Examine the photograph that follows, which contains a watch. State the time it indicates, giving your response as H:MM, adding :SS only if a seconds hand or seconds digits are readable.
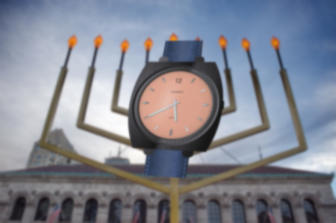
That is 5:40
